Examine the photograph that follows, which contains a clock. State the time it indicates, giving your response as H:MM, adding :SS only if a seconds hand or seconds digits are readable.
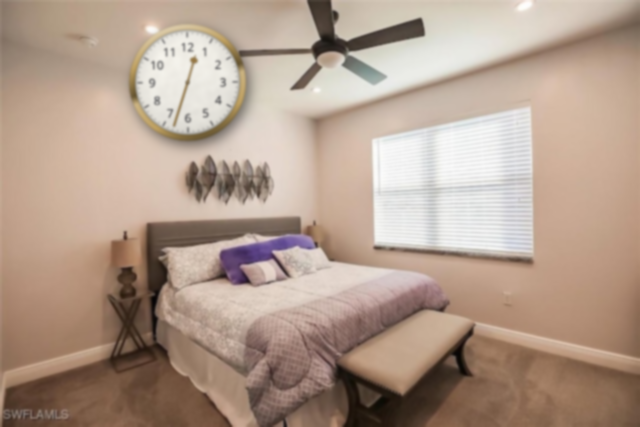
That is 12:33
